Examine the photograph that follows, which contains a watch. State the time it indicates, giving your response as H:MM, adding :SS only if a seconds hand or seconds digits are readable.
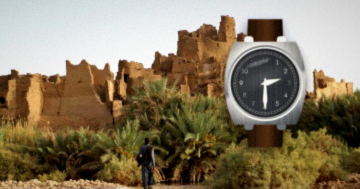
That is 2:30
